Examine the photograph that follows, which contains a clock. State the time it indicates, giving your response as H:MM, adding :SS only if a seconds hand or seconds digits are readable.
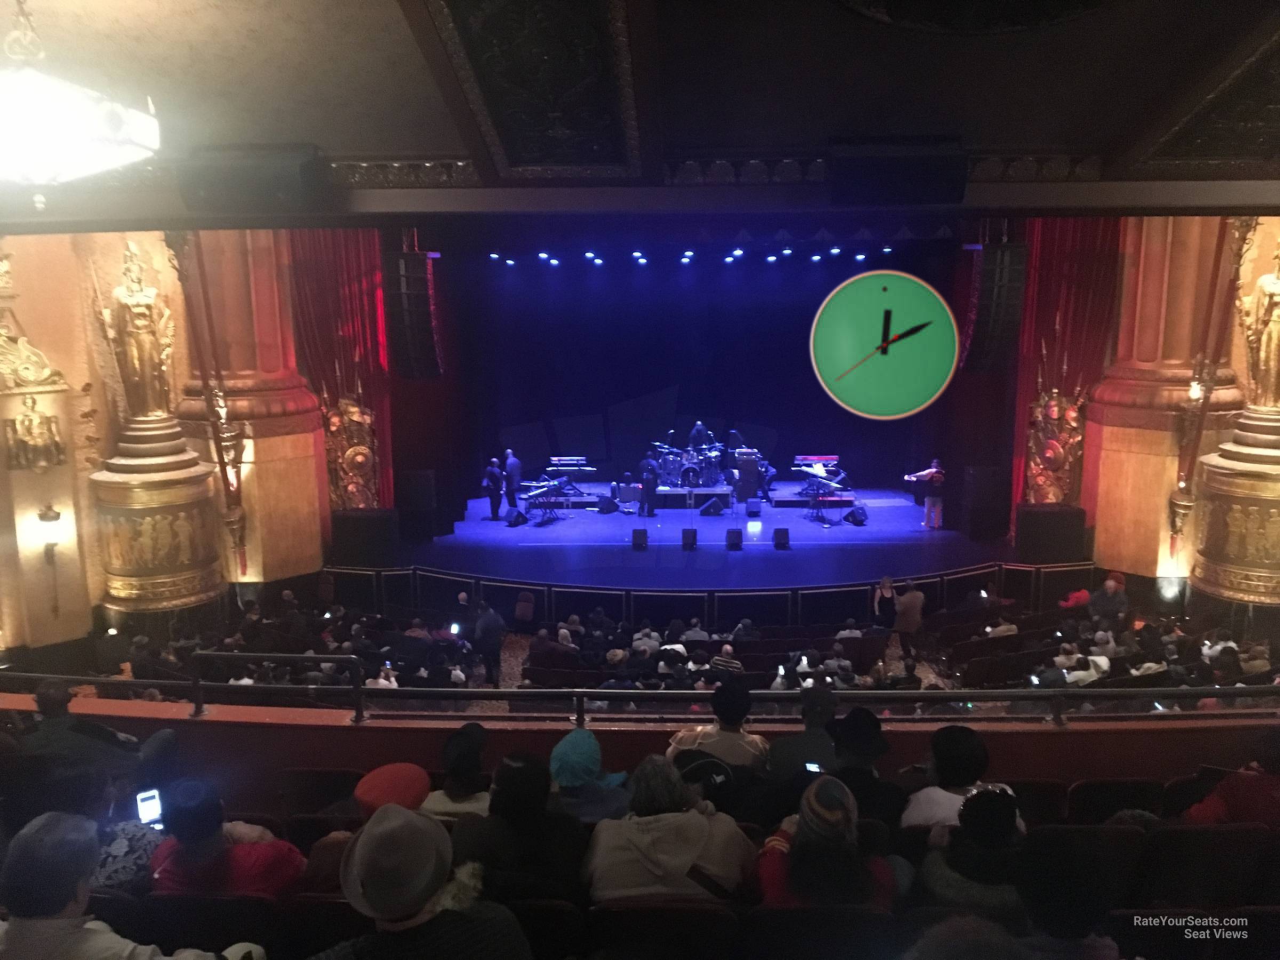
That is 12:10:39
